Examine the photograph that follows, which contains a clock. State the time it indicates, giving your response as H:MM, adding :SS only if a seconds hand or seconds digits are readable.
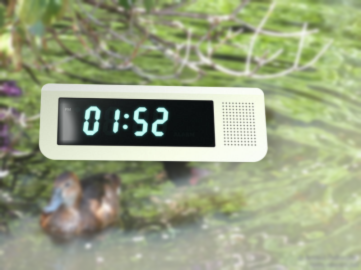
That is 1:52
